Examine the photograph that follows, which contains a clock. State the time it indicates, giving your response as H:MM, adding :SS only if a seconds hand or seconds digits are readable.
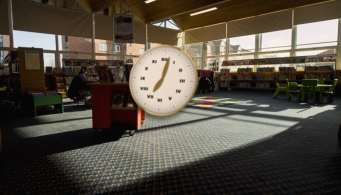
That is 7:02
